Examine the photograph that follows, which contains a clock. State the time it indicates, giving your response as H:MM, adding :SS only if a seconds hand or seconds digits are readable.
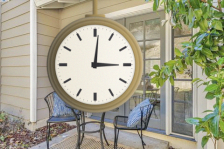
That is 3:01
